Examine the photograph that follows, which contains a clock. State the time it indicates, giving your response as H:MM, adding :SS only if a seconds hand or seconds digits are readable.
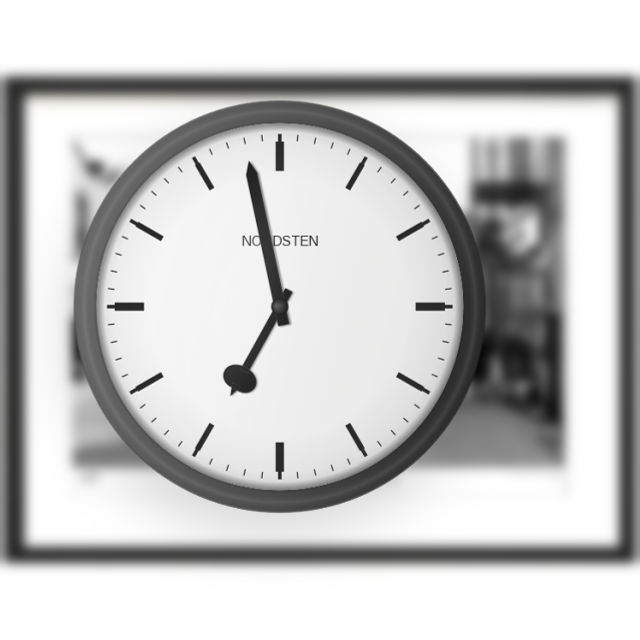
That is 6:58
